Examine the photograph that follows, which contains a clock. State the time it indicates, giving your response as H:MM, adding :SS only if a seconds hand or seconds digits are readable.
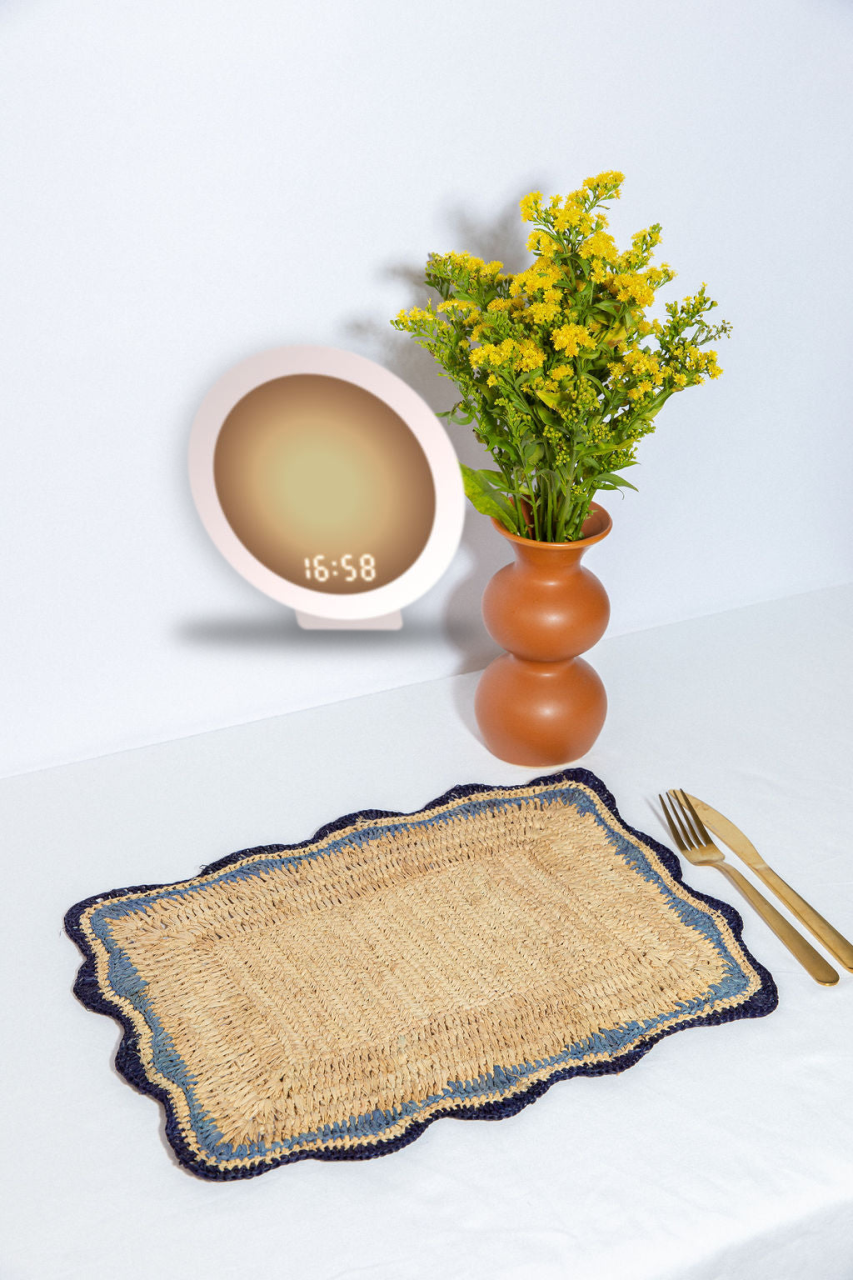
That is 16:58
